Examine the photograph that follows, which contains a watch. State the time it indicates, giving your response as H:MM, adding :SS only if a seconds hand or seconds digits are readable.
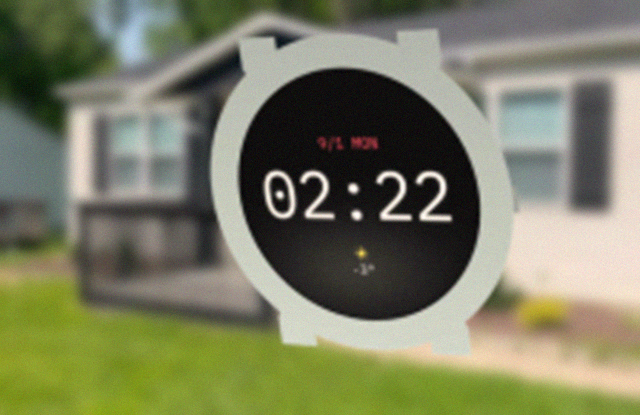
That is 2:22
